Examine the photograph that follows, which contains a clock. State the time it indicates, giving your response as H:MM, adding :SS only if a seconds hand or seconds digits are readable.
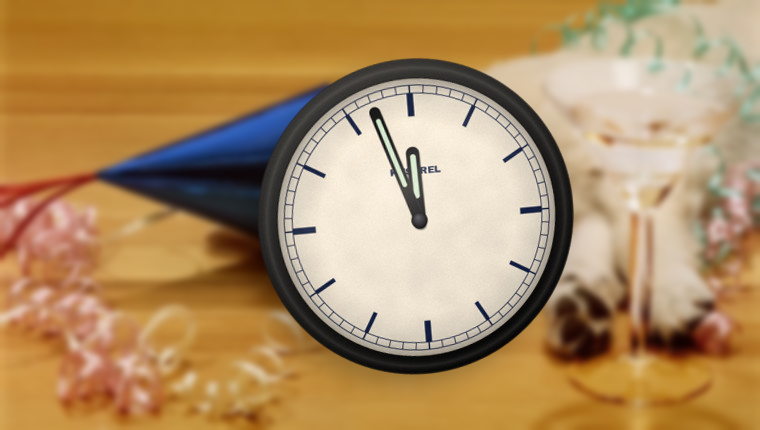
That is 11:57
